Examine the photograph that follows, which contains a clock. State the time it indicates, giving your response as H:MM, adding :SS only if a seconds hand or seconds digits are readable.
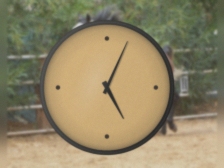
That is 5:04
